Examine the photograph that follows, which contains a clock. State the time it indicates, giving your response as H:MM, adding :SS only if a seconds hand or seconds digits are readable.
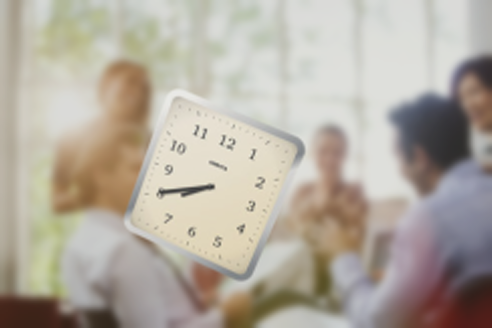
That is 7:40
